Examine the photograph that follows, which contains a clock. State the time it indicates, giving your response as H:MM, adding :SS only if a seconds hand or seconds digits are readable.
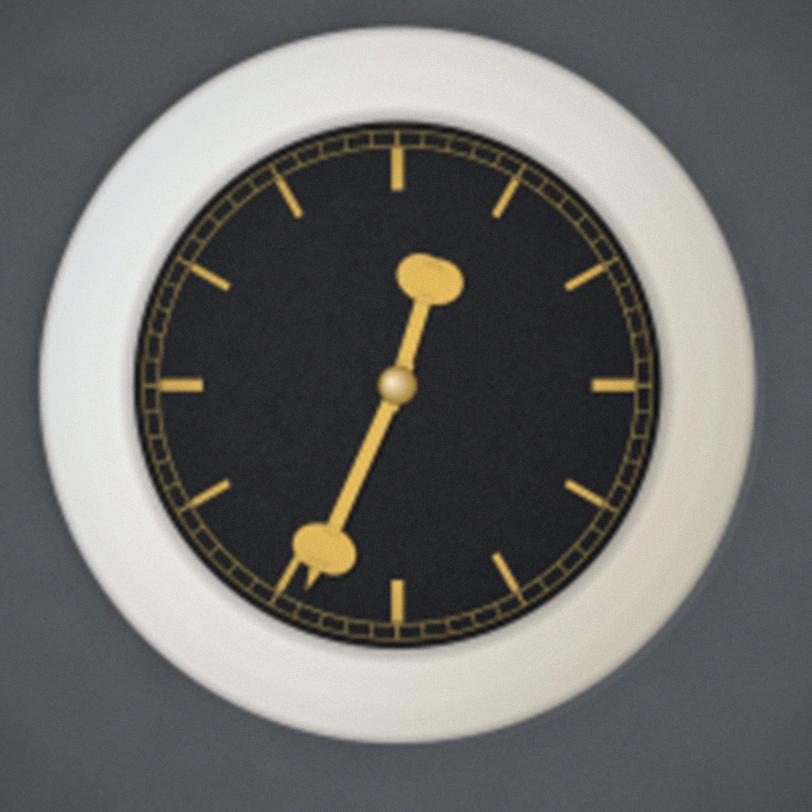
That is 12:34
